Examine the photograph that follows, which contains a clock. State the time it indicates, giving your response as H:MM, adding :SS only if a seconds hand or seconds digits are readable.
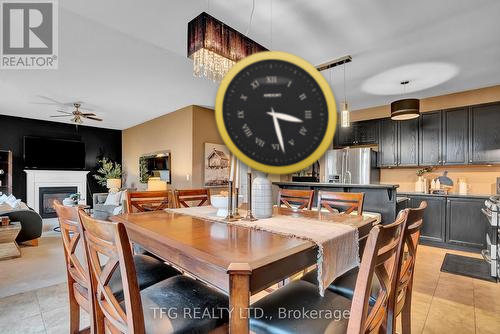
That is 3:28
